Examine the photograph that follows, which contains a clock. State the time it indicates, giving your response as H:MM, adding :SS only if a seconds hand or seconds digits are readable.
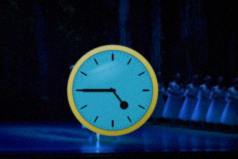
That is 4:45
